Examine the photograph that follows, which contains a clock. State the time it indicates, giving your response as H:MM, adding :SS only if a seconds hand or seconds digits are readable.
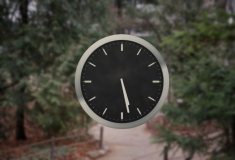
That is 5:28
